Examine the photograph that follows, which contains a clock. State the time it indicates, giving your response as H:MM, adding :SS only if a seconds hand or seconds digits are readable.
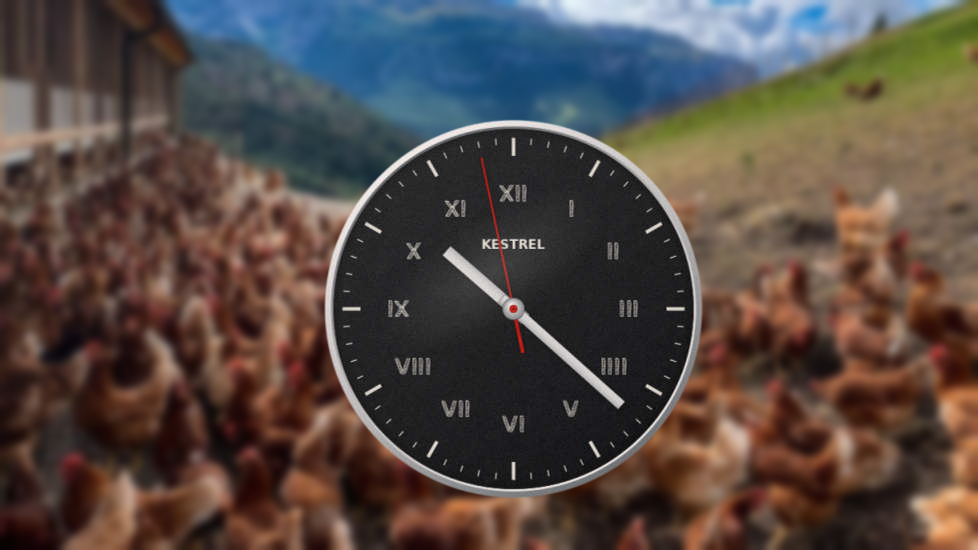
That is 10:21:58
